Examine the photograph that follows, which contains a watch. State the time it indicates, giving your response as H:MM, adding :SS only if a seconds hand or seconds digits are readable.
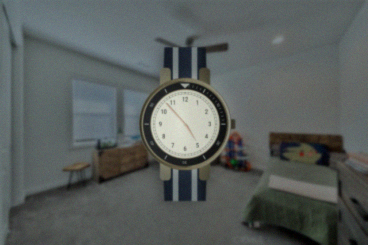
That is 4:53
